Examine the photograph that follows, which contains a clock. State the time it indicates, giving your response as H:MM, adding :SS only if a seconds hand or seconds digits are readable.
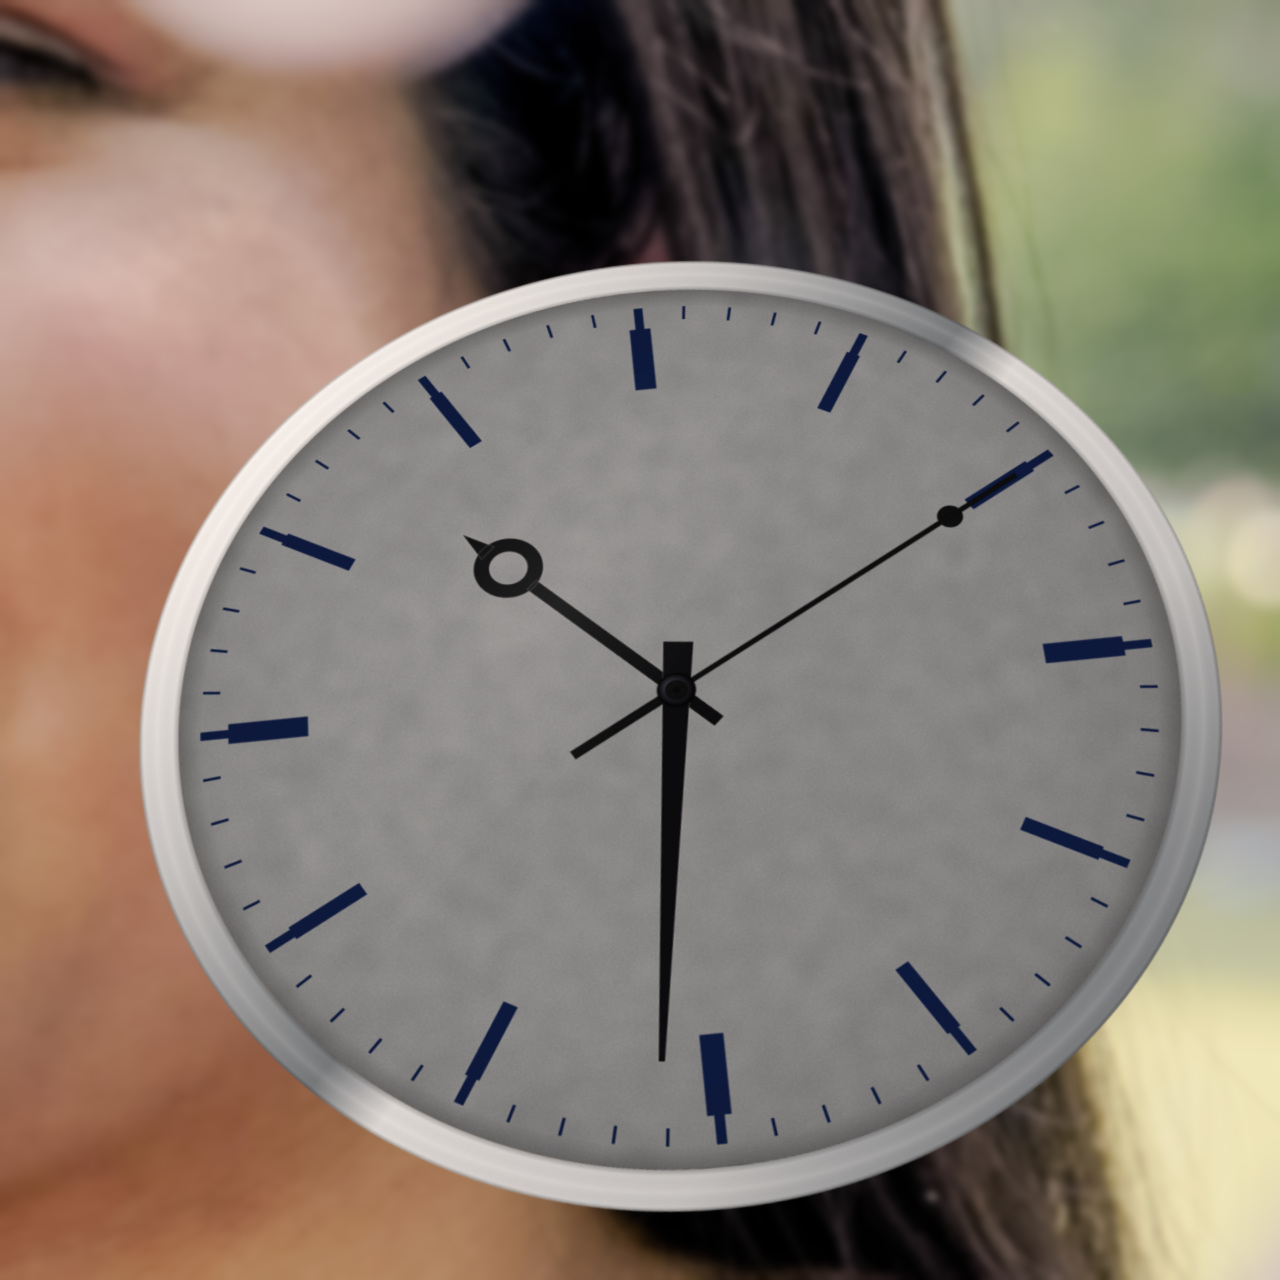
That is 10:31:10
